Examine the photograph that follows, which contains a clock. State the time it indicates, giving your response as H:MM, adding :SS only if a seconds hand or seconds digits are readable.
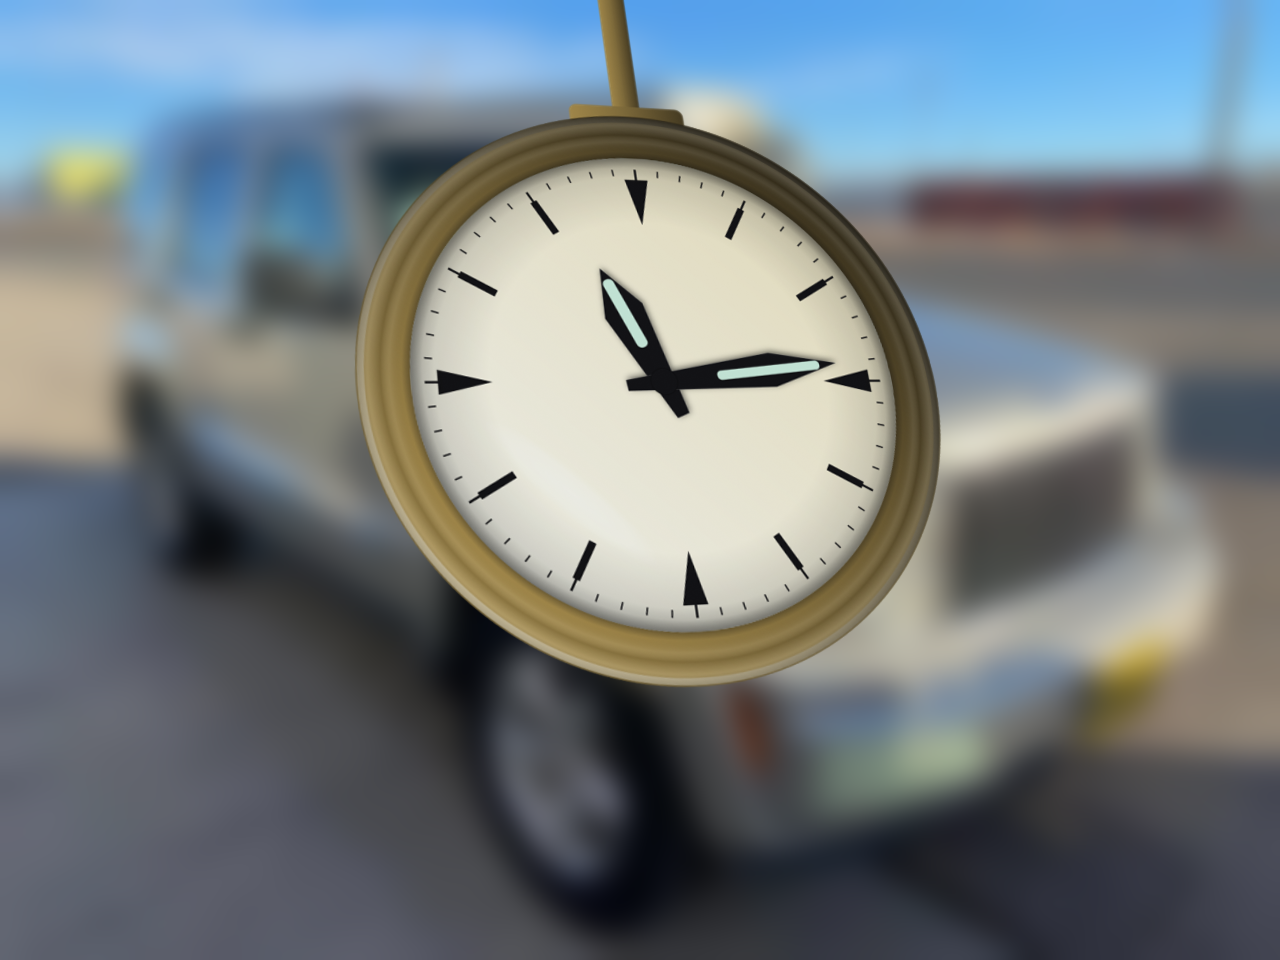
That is 11:14
